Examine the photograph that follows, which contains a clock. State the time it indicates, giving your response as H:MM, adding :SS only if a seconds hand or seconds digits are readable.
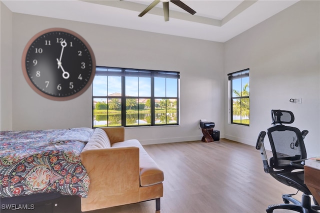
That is 5:02
